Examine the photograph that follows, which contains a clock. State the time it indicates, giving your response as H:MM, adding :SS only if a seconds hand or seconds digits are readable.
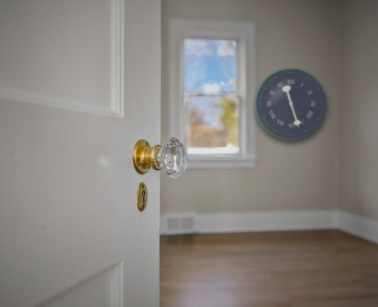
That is 11:27
